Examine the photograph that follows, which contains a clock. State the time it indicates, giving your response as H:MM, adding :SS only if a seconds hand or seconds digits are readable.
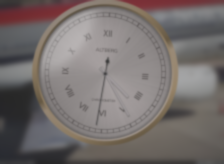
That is 4:24:31
